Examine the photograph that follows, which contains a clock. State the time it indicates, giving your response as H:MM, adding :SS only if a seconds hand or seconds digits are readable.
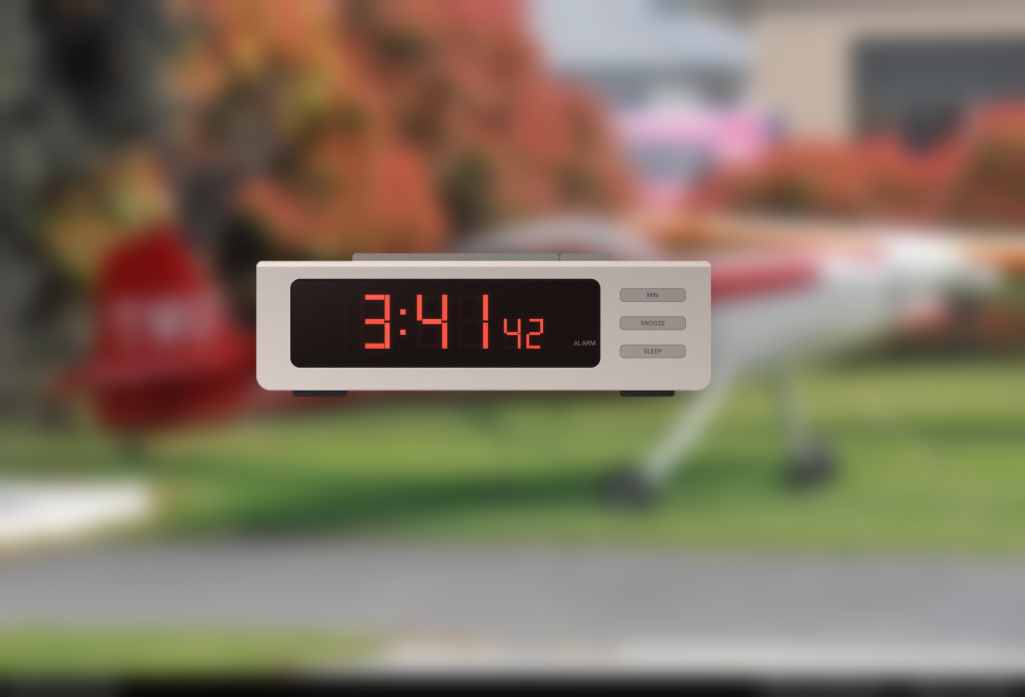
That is 3:41:42
